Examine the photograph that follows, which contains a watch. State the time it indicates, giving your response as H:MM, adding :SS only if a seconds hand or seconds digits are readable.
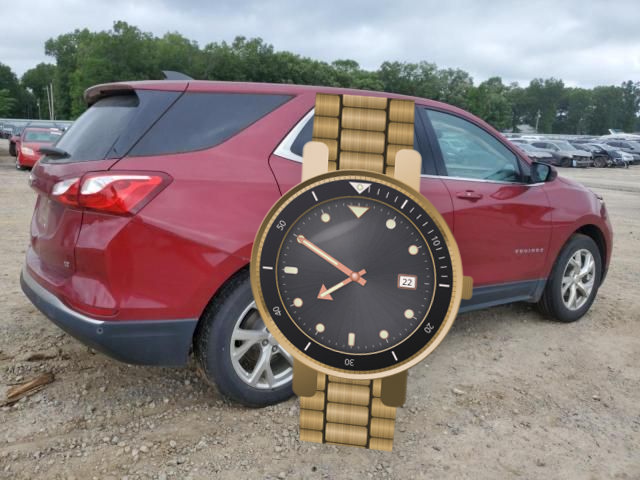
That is 7:50
